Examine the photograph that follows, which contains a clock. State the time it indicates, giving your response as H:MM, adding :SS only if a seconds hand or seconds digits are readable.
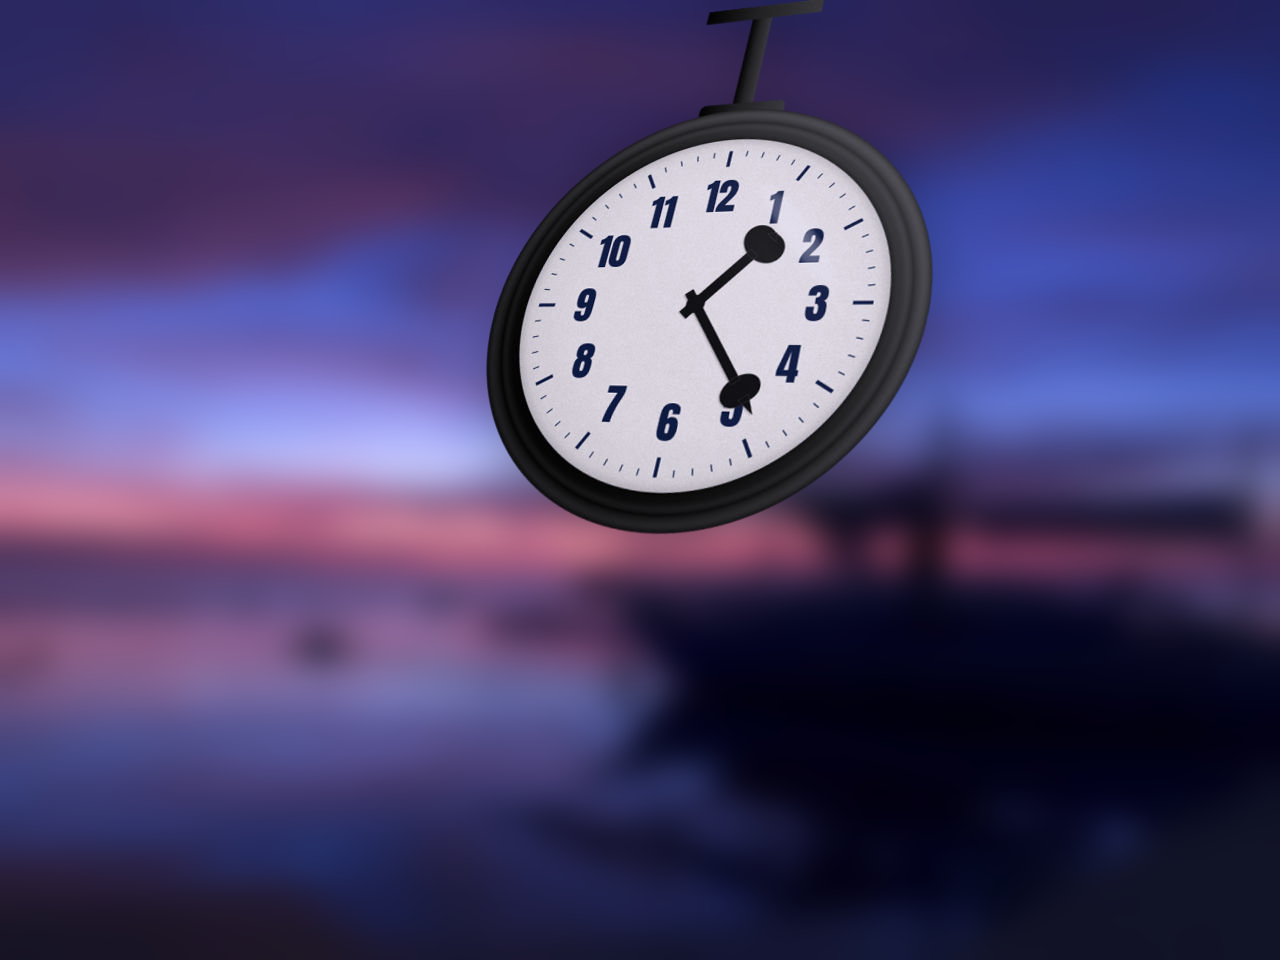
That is 1:24
